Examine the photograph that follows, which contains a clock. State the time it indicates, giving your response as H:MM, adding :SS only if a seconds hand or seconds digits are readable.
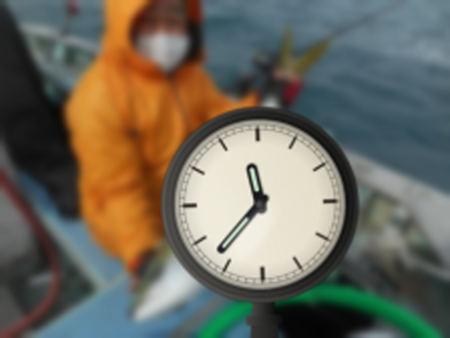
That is 11:37
